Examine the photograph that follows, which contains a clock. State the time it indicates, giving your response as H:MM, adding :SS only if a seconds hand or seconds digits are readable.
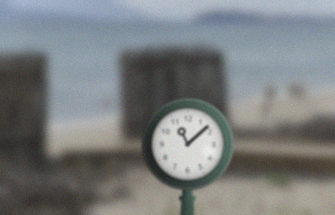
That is 11:08
